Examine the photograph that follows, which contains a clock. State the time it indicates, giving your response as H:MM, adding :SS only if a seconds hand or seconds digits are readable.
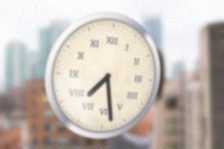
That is 7:28
